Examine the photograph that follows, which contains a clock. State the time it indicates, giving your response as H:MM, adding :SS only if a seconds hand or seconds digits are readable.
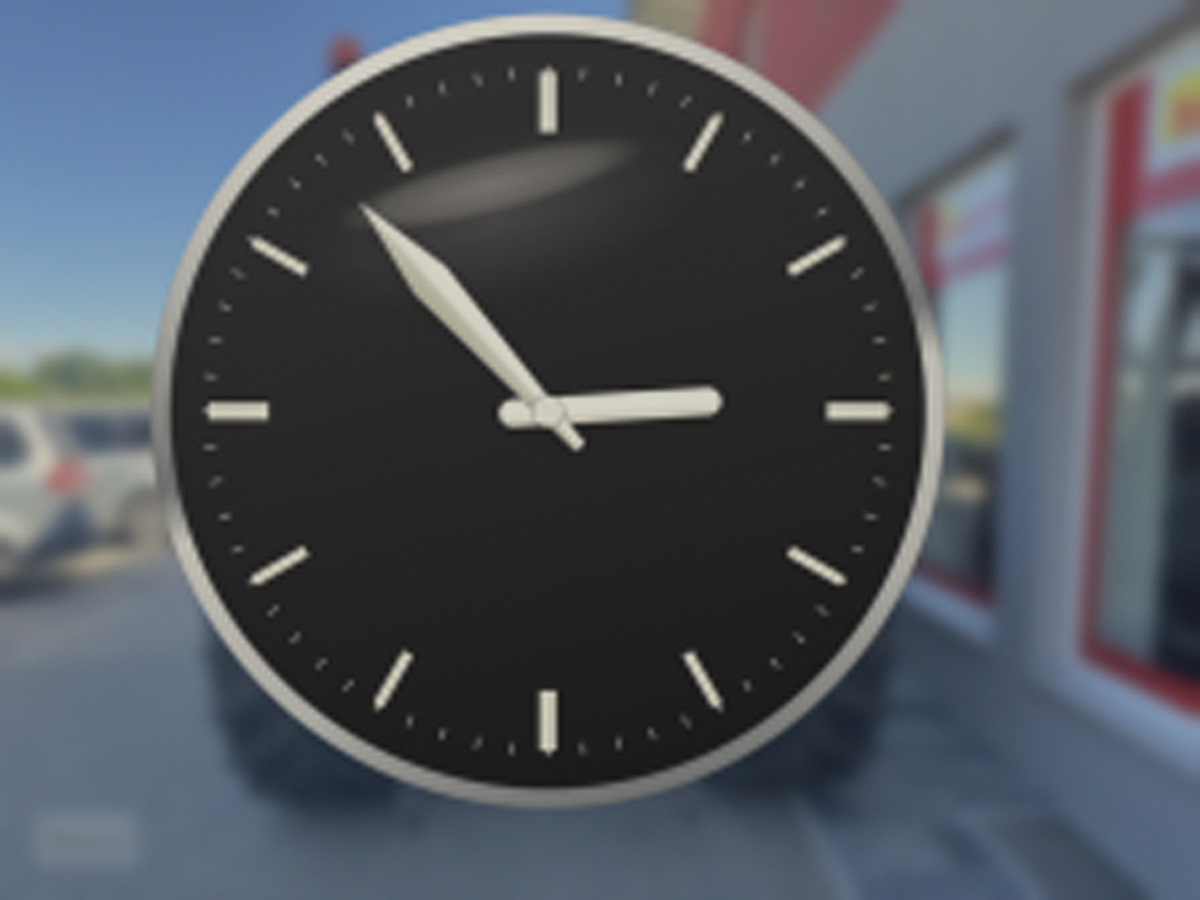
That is 2:53
